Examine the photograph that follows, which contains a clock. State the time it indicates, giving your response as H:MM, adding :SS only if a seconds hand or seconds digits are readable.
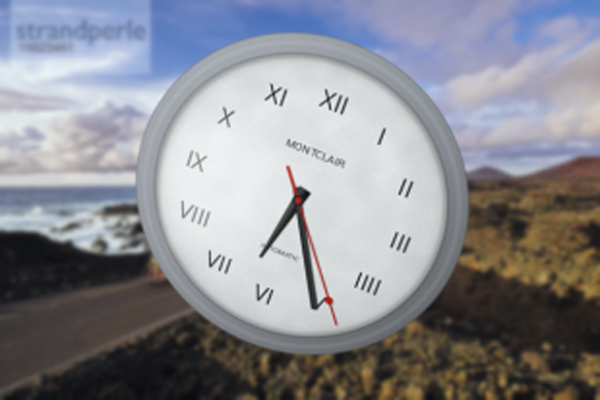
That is 6:25:24
